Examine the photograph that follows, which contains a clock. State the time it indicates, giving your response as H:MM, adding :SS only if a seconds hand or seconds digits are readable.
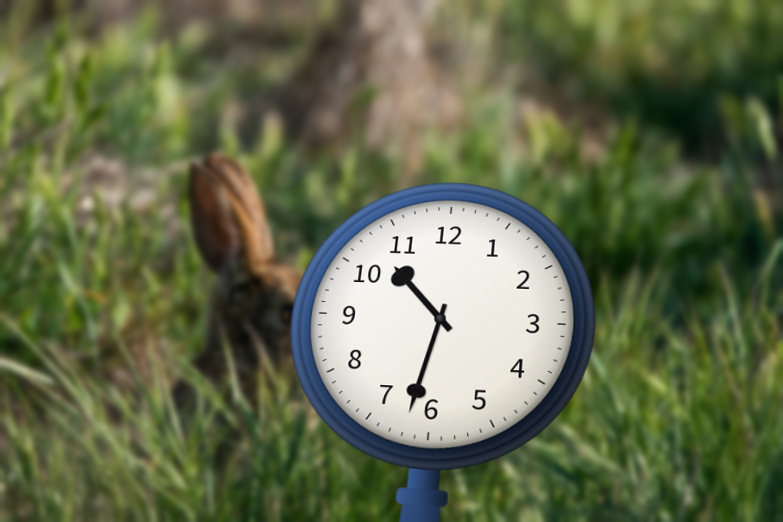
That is 10:32
